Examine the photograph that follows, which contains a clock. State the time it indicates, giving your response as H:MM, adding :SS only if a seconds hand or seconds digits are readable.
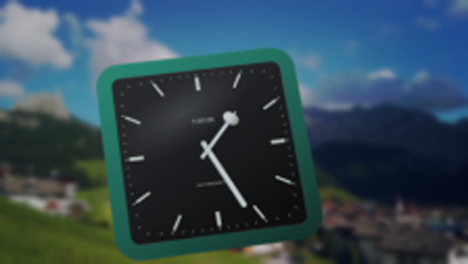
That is 1:26
